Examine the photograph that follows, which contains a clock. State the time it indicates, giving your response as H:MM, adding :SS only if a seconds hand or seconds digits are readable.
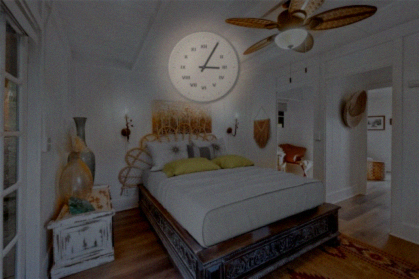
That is 3:05
